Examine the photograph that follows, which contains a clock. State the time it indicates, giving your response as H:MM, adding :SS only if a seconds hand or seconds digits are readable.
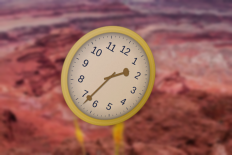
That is 1:33
